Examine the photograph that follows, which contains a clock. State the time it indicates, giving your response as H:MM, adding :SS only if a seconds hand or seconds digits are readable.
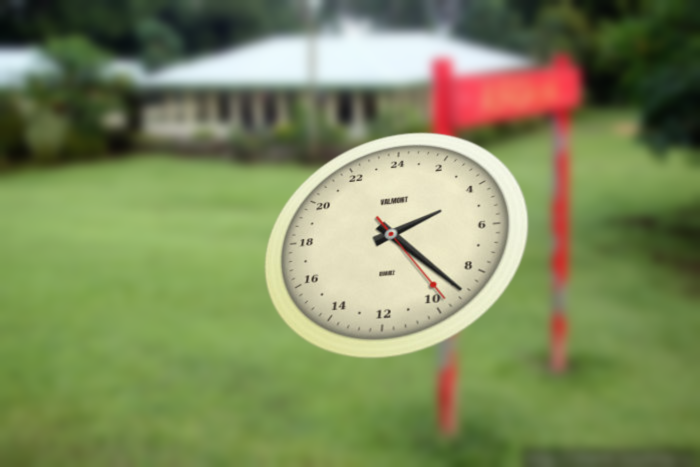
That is 4:22:24
